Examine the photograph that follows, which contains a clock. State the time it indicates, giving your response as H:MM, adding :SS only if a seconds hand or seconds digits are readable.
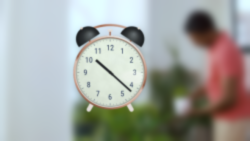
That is 10:22
